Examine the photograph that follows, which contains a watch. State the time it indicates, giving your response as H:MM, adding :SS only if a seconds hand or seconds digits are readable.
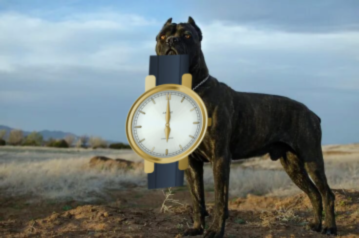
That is 6:00
